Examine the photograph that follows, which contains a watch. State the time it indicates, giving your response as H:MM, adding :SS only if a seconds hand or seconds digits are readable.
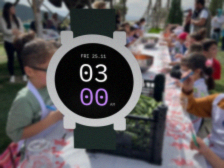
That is 3:00
